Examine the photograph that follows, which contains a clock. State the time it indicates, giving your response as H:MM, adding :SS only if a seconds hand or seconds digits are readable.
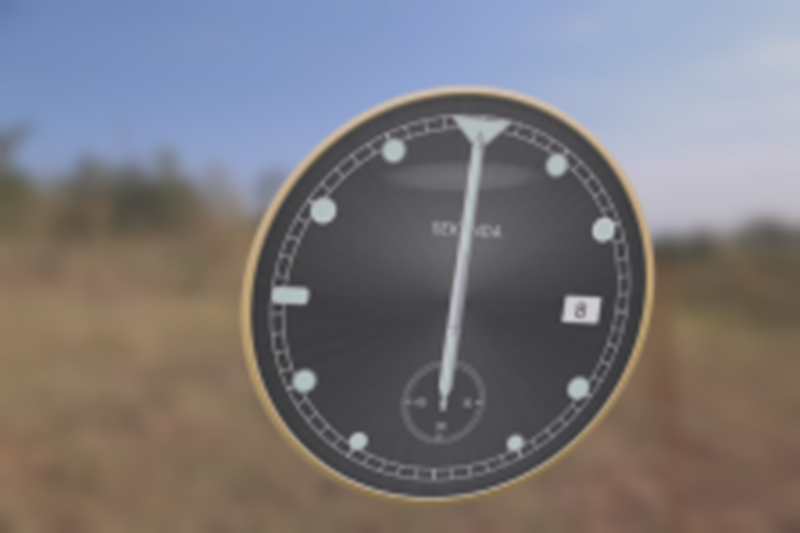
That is 6:00
